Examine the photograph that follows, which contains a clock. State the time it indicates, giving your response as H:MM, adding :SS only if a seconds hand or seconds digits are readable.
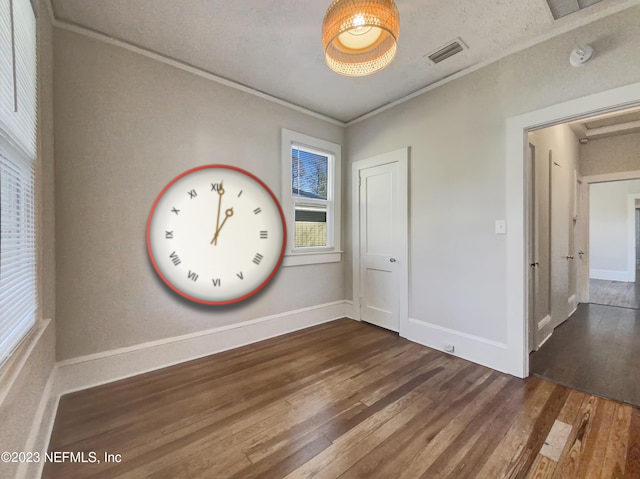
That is 1:01
